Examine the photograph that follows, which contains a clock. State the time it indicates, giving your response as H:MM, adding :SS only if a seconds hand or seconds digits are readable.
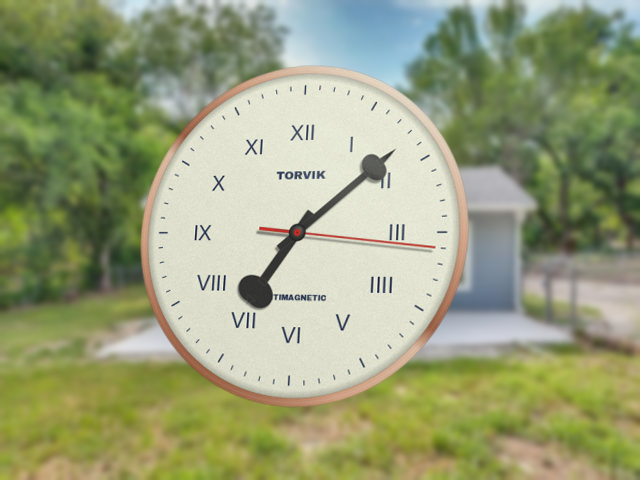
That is 7:08:16
